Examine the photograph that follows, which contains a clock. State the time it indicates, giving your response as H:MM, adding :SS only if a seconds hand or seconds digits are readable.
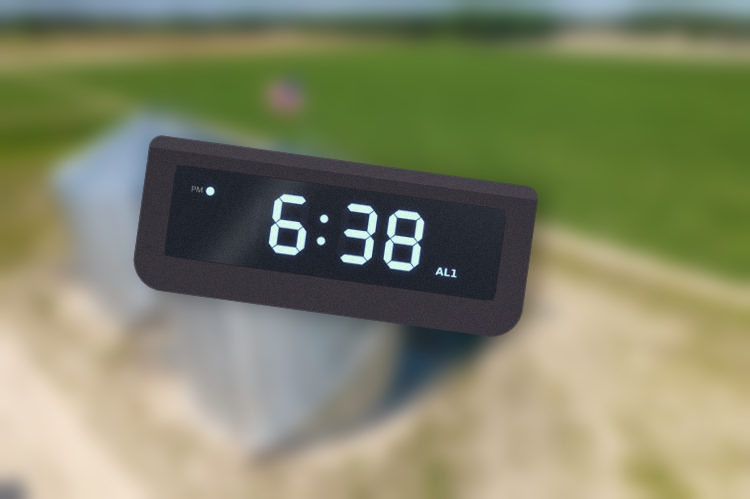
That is 6:38
